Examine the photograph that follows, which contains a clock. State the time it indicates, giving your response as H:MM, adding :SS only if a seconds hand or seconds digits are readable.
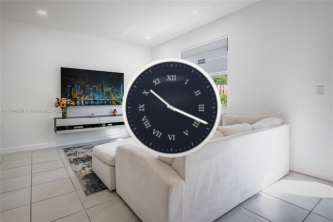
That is 10:19
